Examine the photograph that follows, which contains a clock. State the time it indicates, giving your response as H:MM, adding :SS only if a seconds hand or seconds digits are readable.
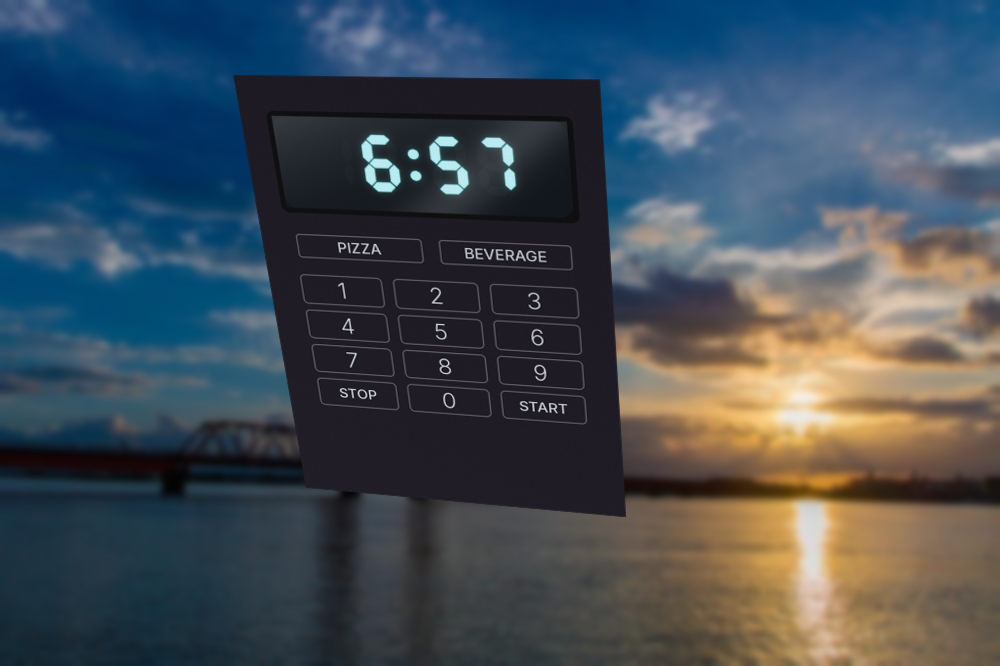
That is 6:57
